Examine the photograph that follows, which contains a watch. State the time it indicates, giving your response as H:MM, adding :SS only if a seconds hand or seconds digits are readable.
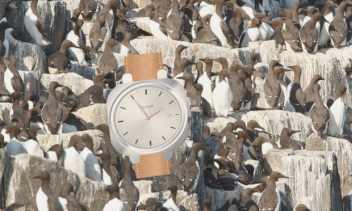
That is 1:55
